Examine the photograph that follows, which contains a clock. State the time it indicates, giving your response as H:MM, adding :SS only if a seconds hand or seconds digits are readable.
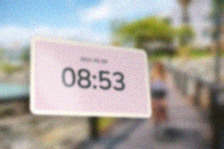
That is 8:53
